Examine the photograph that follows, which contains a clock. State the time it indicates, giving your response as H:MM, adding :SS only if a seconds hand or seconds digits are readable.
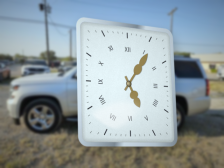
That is 5:06
